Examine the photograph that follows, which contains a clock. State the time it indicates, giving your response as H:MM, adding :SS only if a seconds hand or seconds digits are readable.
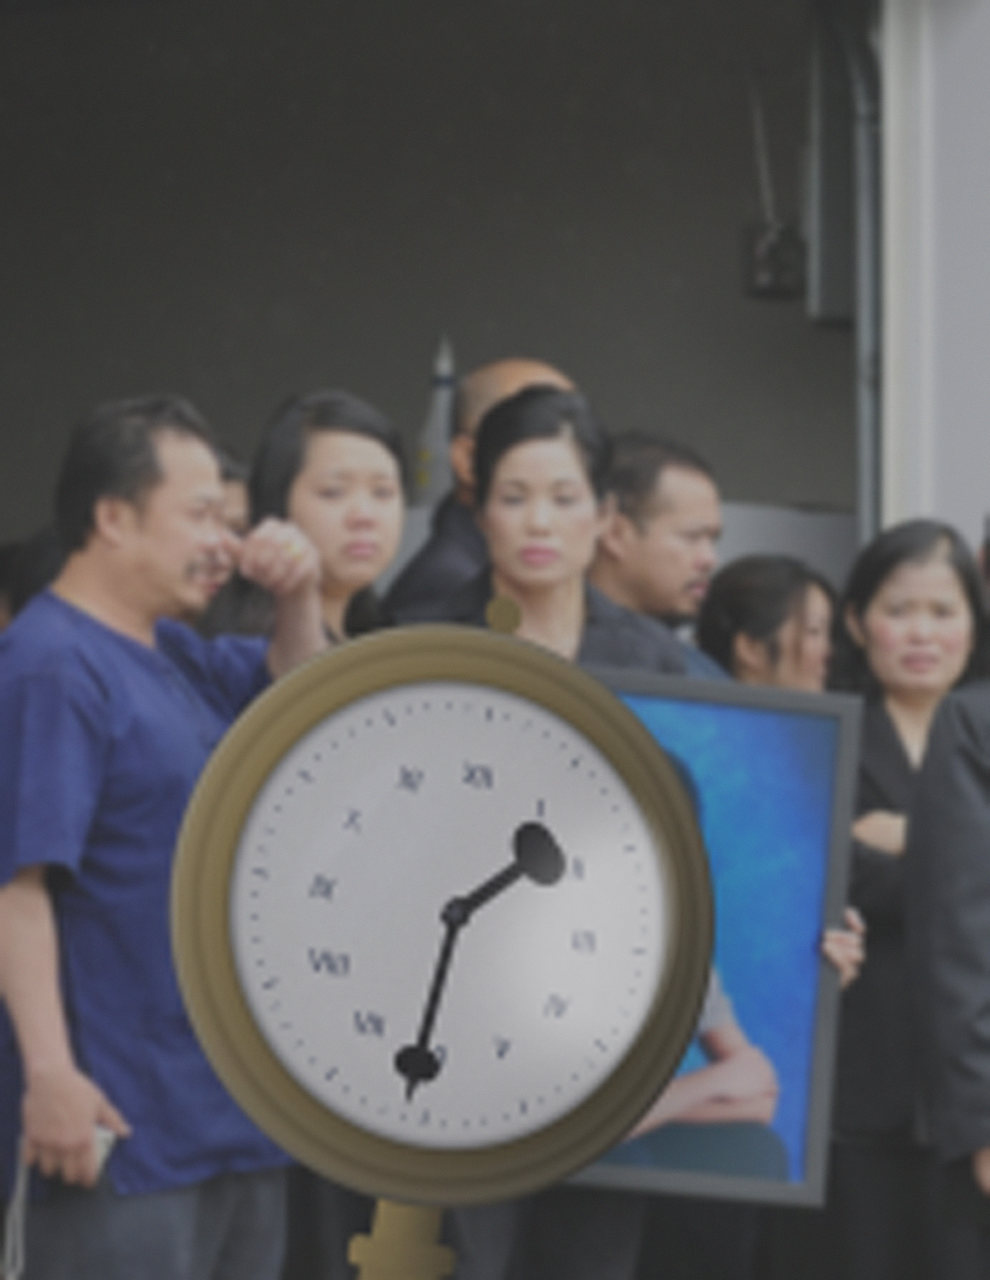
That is 1:31
